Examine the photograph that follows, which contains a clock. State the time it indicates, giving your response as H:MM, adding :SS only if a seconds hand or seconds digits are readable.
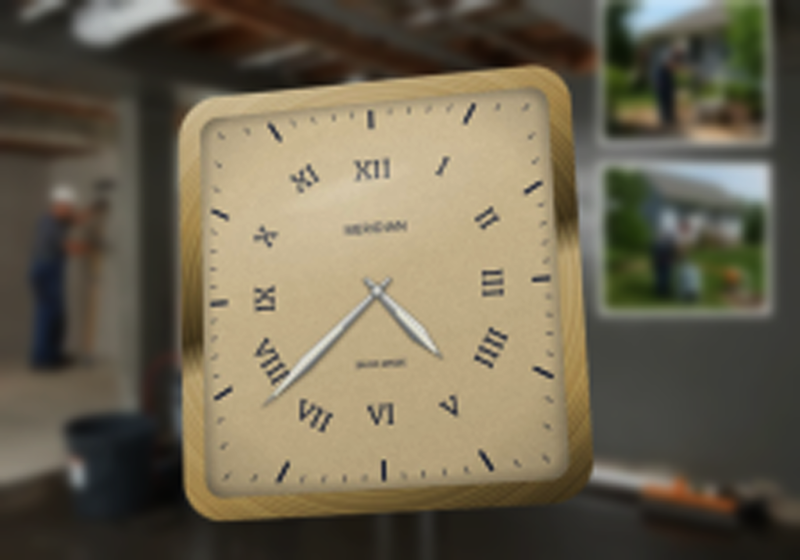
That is 4:38
